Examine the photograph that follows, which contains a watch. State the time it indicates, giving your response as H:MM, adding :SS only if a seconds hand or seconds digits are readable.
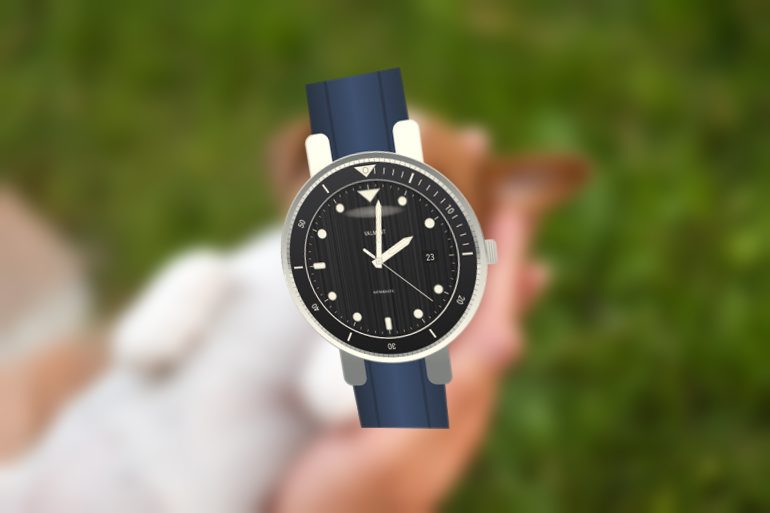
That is 2:01:22
